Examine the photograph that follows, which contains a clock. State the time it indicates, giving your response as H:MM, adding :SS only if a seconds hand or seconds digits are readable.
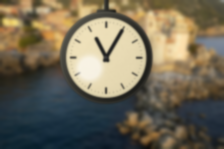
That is 11:05
